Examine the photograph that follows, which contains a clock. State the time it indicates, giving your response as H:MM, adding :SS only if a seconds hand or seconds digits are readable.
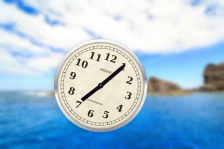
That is 7:05
